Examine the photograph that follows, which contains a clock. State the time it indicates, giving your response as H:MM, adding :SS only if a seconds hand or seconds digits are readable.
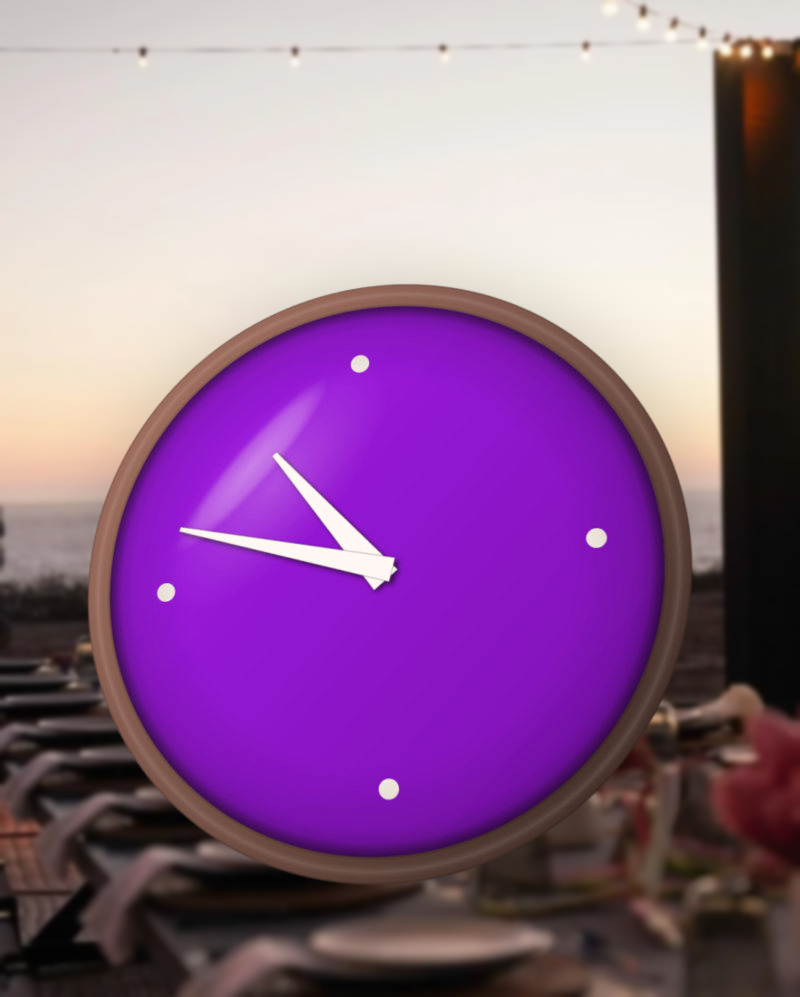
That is 10:48
